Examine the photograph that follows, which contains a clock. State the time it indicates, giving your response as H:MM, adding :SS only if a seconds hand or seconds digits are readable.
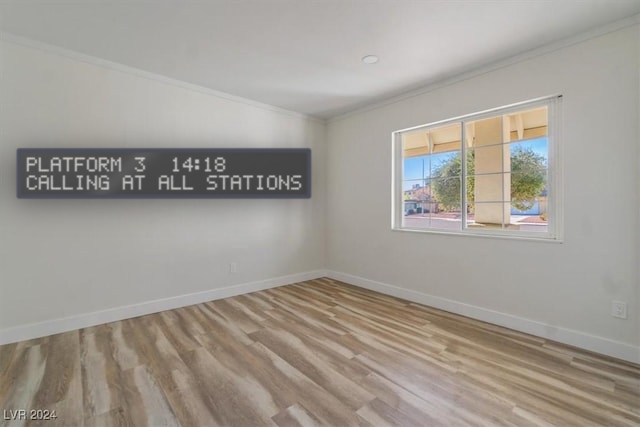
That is 14:18
